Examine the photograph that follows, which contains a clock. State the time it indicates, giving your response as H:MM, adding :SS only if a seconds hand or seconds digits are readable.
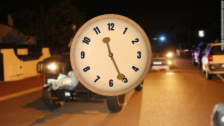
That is 11:26
